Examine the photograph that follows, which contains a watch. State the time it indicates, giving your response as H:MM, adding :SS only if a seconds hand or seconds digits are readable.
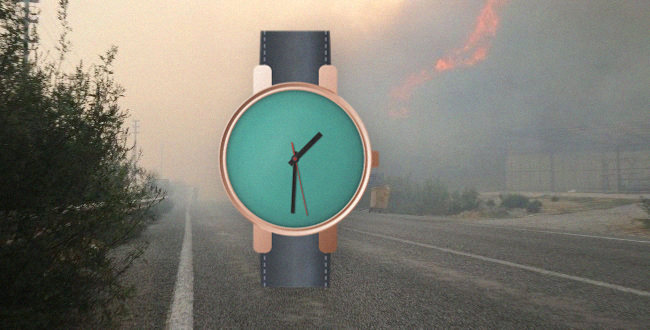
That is 1:30:28
